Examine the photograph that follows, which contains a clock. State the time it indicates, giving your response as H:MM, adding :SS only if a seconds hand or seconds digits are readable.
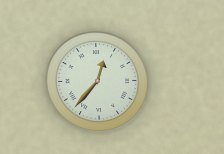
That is 12:37
